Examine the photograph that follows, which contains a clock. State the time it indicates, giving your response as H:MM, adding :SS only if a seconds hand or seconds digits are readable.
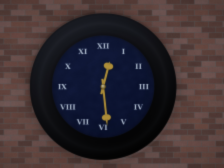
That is 12:29
